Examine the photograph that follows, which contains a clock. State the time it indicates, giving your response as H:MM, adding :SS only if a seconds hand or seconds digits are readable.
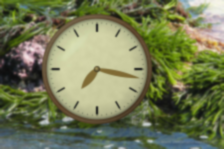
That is 7:17
